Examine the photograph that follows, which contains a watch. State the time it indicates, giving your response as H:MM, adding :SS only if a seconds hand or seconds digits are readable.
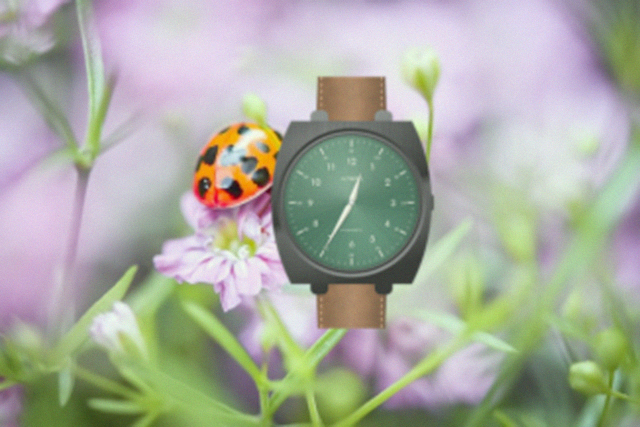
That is 12:35
